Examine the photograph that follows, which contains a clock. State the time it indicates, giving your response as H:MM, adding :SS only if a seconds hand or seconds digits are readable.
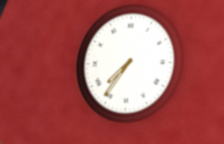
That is 7:36
